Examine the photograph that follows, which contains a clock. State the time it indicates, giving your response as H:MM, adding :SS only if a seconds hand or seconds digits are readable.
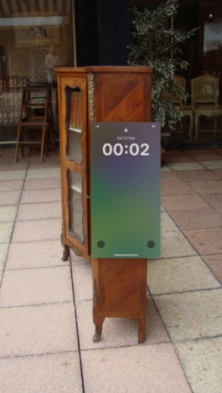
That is 0:02
